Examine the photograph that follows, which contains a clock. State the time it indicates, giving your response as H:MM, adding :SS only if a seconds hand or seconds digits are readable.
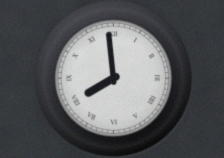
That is 7:59
